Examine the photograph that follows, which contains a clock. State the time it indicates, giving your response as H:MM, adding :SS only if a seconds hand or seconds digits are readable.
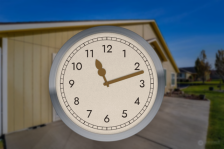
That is 11:12
